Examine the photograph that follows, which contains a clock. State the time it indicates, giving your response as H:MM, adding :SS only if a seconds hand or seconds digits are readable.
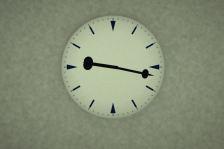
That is 9:17
